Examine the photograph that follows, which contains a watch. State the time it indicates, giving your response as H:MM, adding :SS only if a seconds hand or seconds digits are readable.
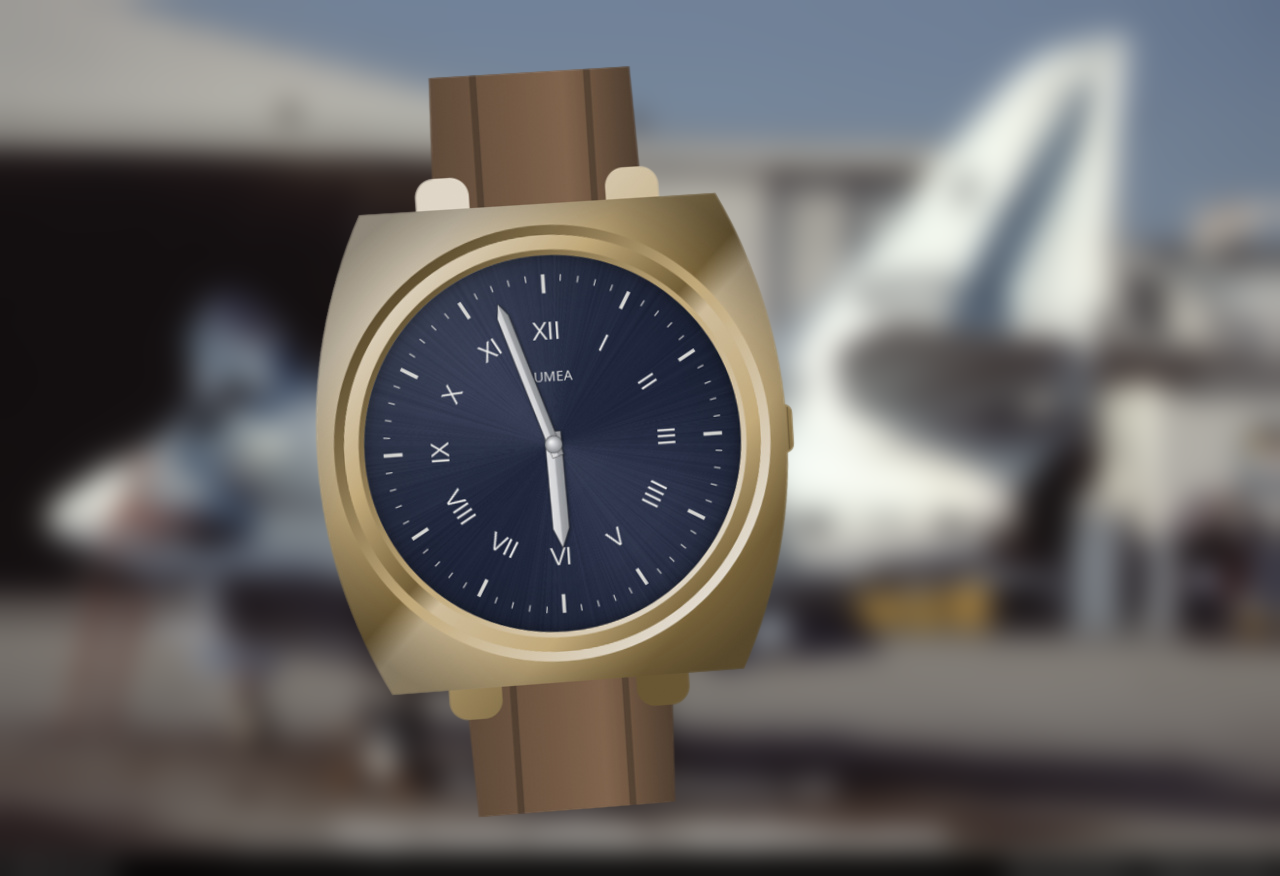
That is 5:57
